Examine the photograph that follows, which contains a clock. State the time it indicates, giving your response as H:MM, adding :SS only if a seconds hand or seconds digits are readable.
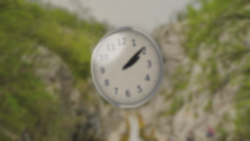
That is 2:09
